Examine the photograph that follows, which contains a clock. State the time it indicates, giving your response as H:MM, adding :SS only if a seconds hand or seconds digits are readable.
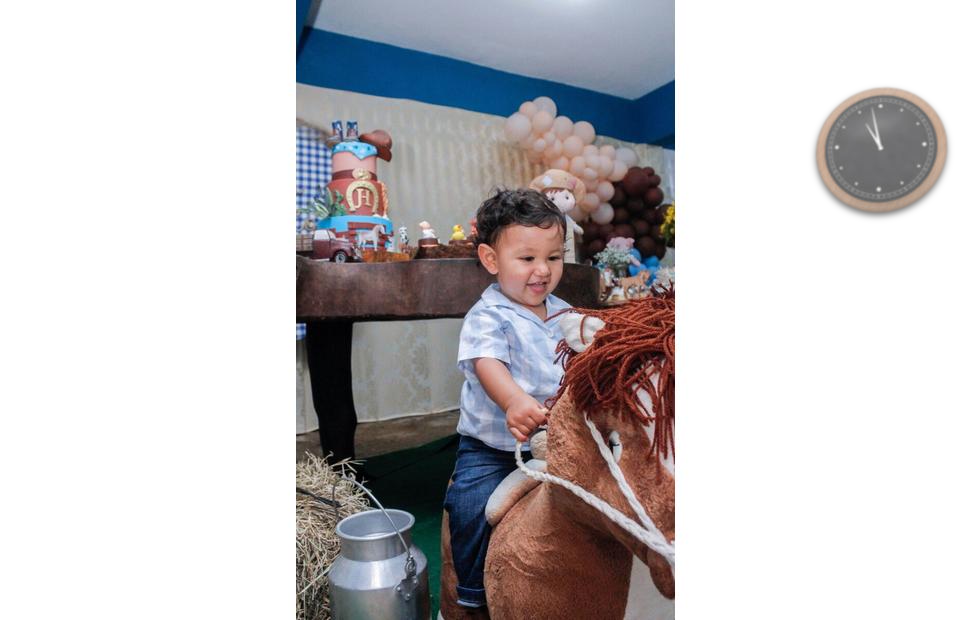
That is 10:58
